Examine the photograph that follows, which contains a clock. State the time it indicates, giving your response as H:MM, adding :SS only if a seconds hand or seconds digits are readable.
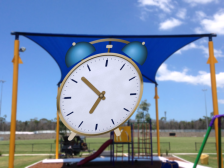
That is 6:52
